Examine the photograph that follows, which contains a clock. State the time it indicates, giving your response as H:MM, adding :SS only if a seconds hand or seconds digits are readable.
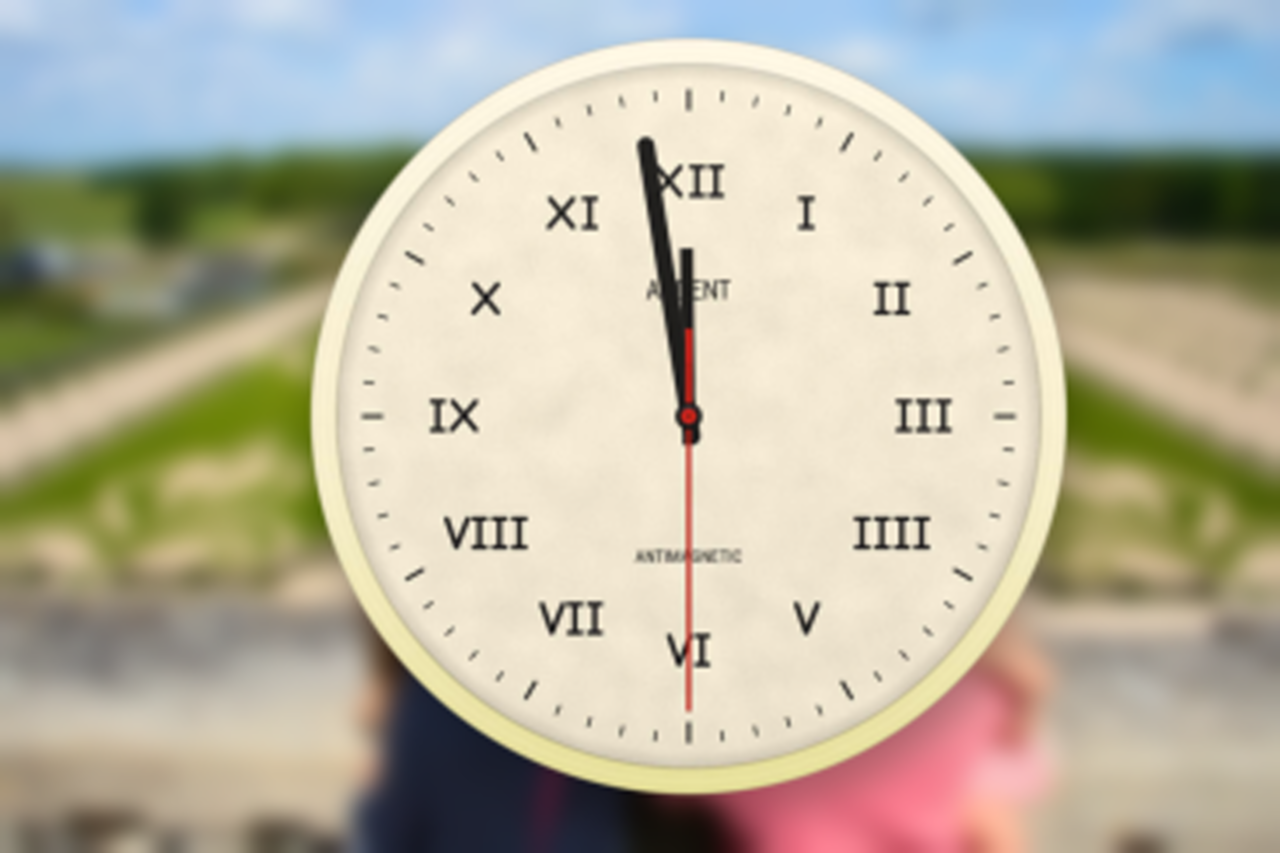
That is 11:58:30
